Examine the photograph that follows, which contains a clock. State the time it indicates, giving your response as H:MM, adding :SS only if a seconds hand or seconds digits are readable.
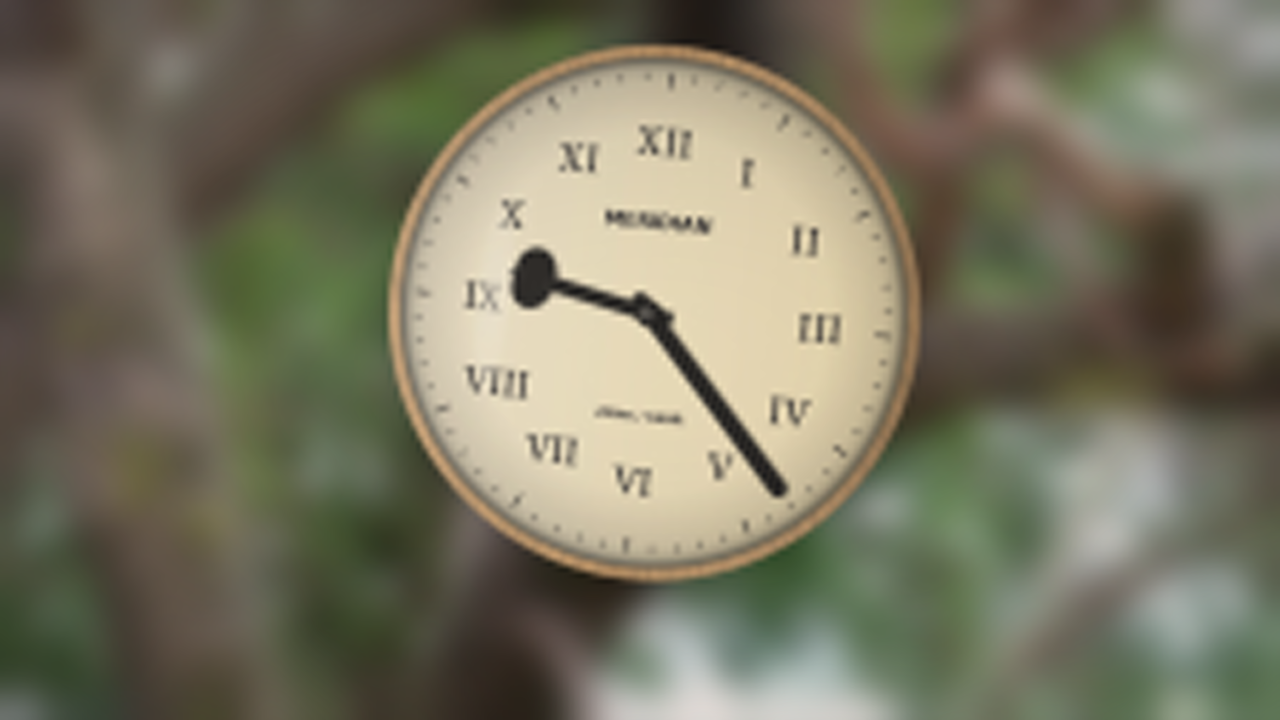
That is 9:23
